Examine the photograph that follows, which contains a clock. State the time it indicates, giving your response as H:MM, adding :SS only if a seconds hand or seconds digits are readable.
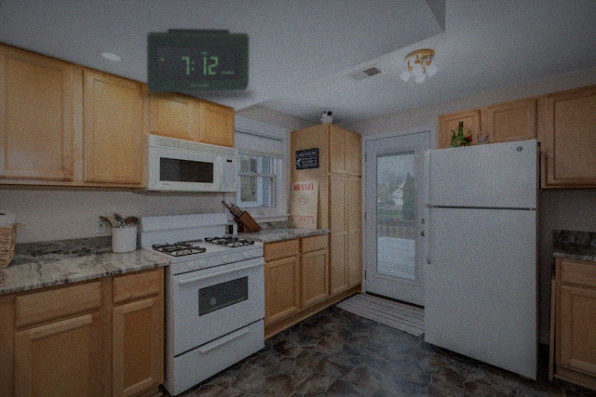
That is 7:12
